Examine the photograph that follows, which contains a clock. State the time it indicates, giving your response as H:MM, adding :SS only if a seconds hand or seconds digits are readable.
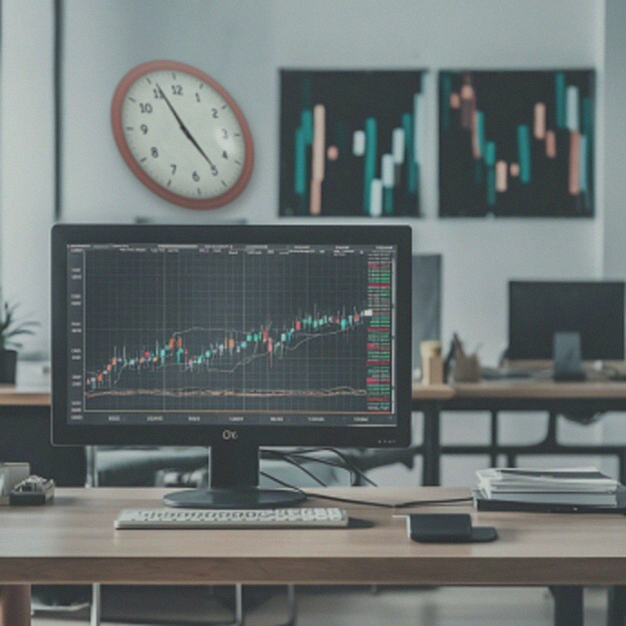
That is 4:56
